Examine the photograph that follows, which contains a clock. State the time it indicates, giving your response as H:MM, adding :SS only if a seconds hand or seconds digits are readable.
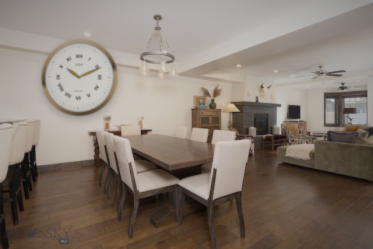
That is 10:11
